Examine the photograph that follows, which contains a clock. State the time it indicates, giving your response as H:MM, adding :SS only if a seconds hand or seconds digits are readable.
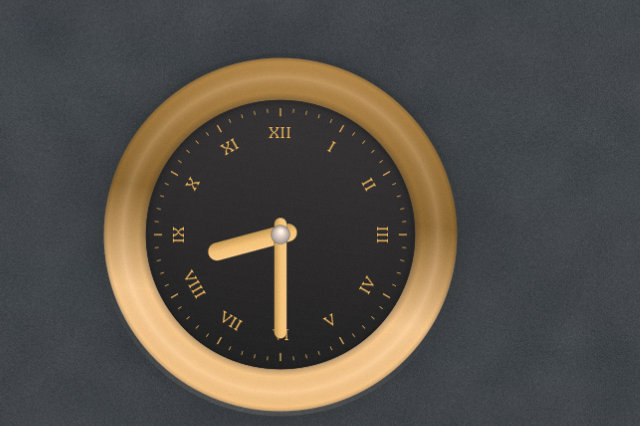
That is 8:30
